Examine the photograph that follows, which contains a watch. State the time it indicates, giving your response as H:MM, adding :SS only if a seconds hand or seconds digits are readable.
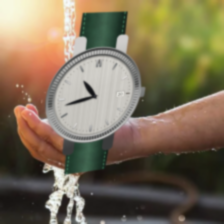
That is 10:43
